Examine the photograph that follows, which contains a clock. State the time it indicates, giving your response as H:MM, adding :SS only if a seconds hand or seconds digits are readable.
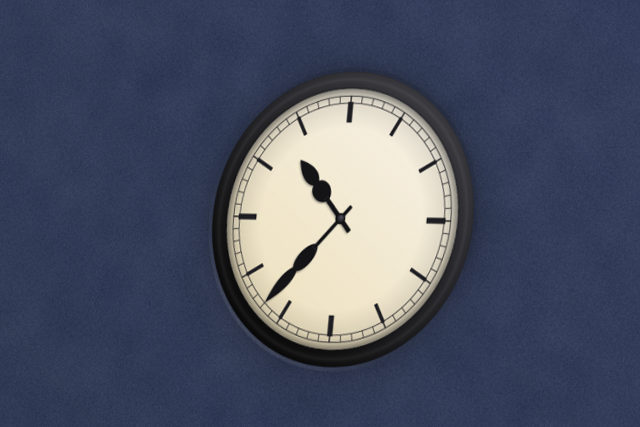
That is 10:37
